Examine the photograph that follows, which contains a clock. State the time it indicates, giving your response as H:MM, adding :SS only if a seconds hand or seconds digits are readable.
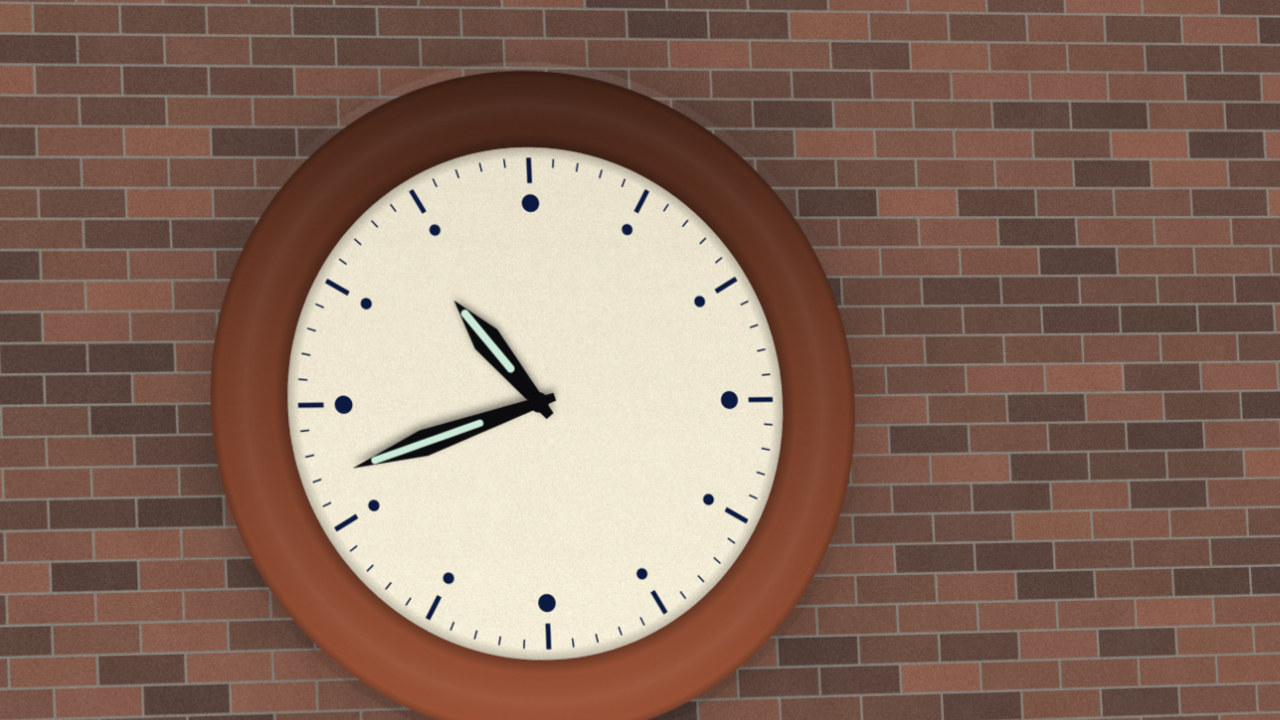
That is 10:42
